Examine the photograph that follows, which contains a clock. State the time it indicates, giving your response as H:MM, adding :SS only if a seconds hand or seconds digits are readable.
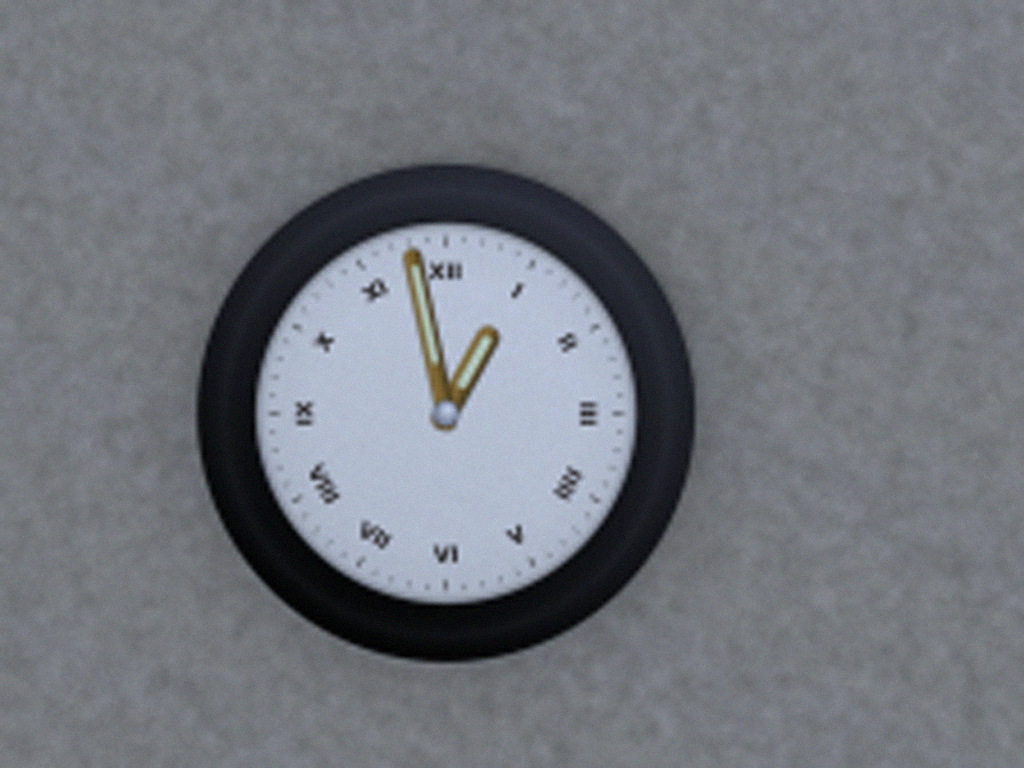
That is 12:58
